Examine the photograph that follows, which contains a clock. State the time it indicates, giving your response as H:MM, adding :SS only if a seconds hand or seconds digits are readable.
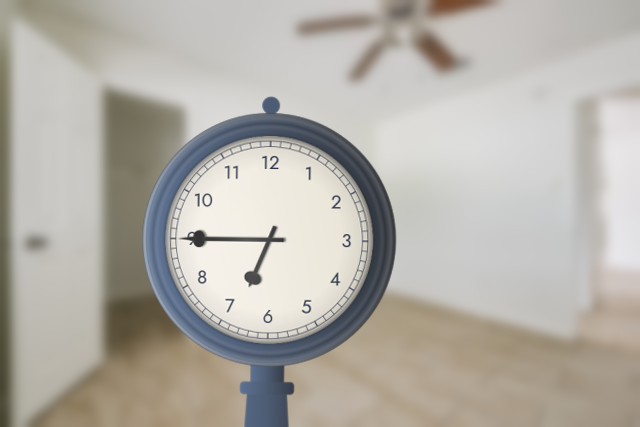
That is 6:45
